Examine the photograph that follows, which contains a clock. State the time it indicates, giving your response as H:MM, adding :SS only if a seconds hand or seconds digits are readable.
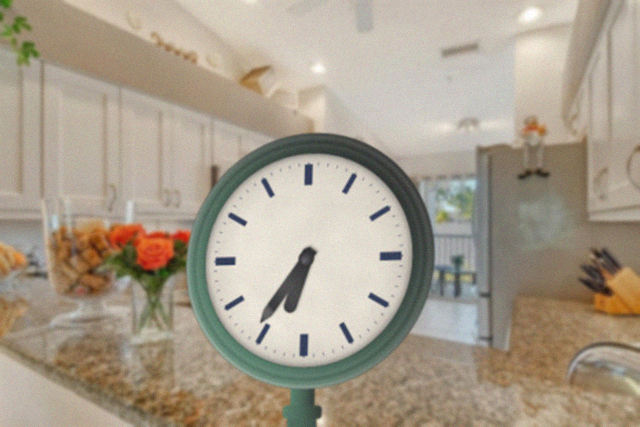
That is 6:36
